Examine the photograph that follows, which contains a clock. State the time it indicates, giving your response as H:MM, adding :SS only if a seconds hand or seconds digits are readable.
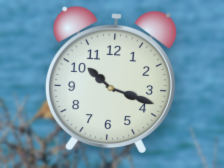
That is 10:18
